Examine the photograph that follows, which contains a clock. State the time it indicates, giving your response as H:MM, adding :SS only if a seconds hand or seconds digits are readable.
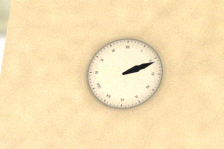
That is 2:11
